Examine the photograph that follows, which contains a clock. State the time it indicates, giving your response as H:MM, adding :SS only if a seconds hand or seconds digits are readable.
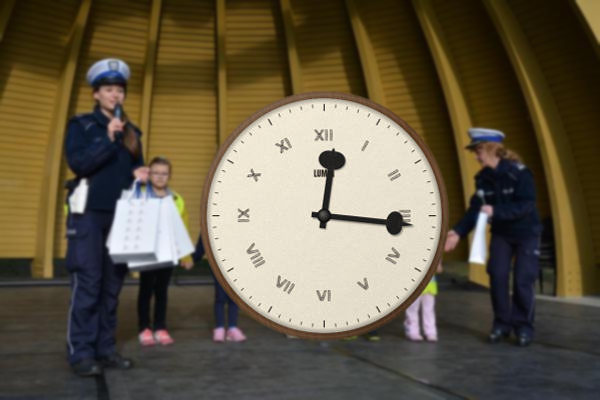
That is 12:16
